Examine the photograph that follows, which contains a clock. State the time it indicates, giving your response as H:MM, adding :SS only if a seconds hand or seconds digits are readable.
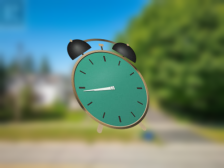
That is 8:44
